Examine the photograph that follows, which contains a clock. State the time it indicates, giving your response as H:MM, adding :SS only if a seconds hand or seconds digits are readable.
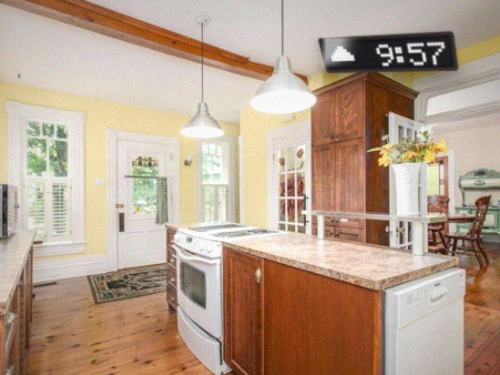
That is 9:57
